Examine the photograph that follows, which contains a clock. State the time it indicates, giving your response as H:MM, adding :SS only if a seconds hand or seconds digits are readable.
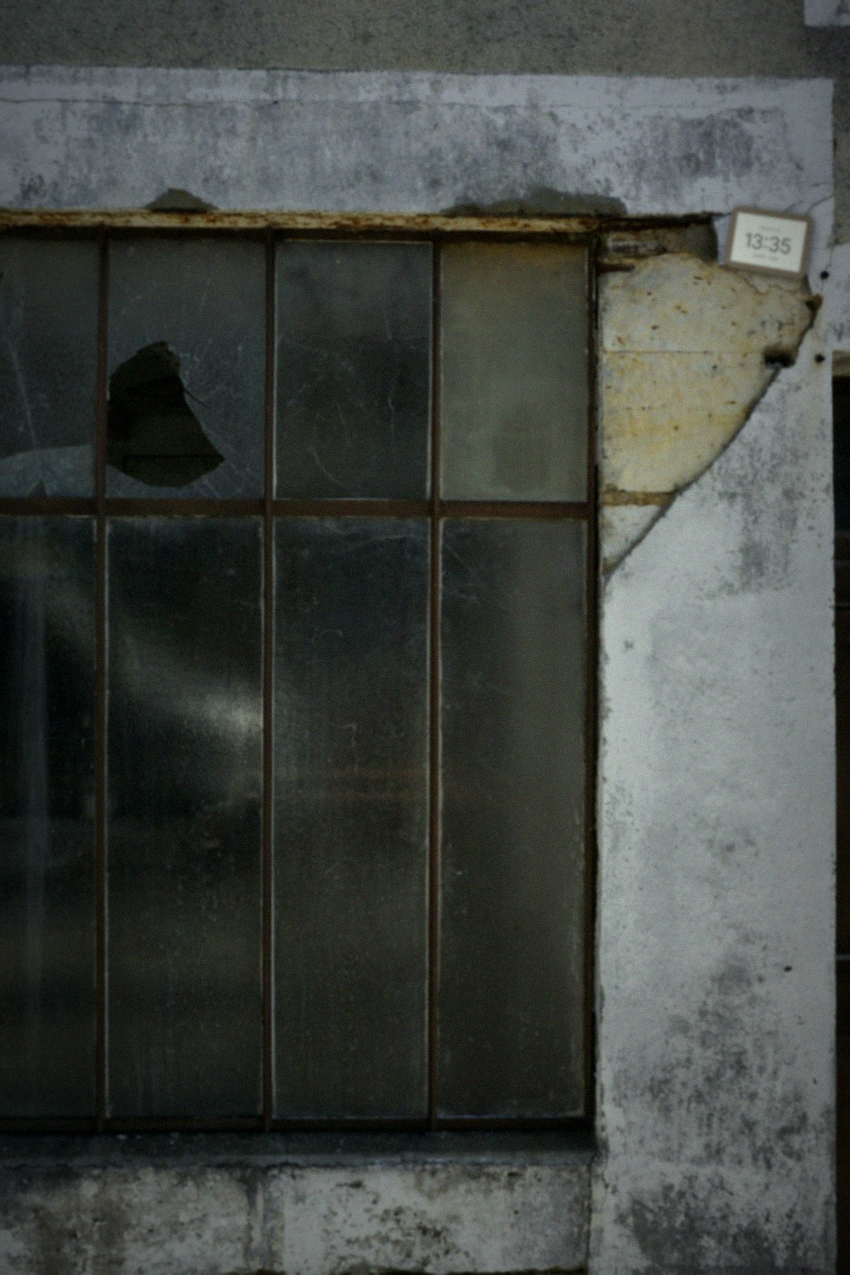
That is 13:35
